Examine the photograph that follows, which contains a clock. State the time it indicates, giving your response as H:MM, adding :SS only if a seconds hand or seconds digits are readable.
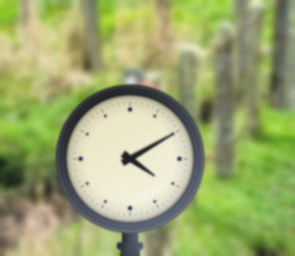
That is 4:10
